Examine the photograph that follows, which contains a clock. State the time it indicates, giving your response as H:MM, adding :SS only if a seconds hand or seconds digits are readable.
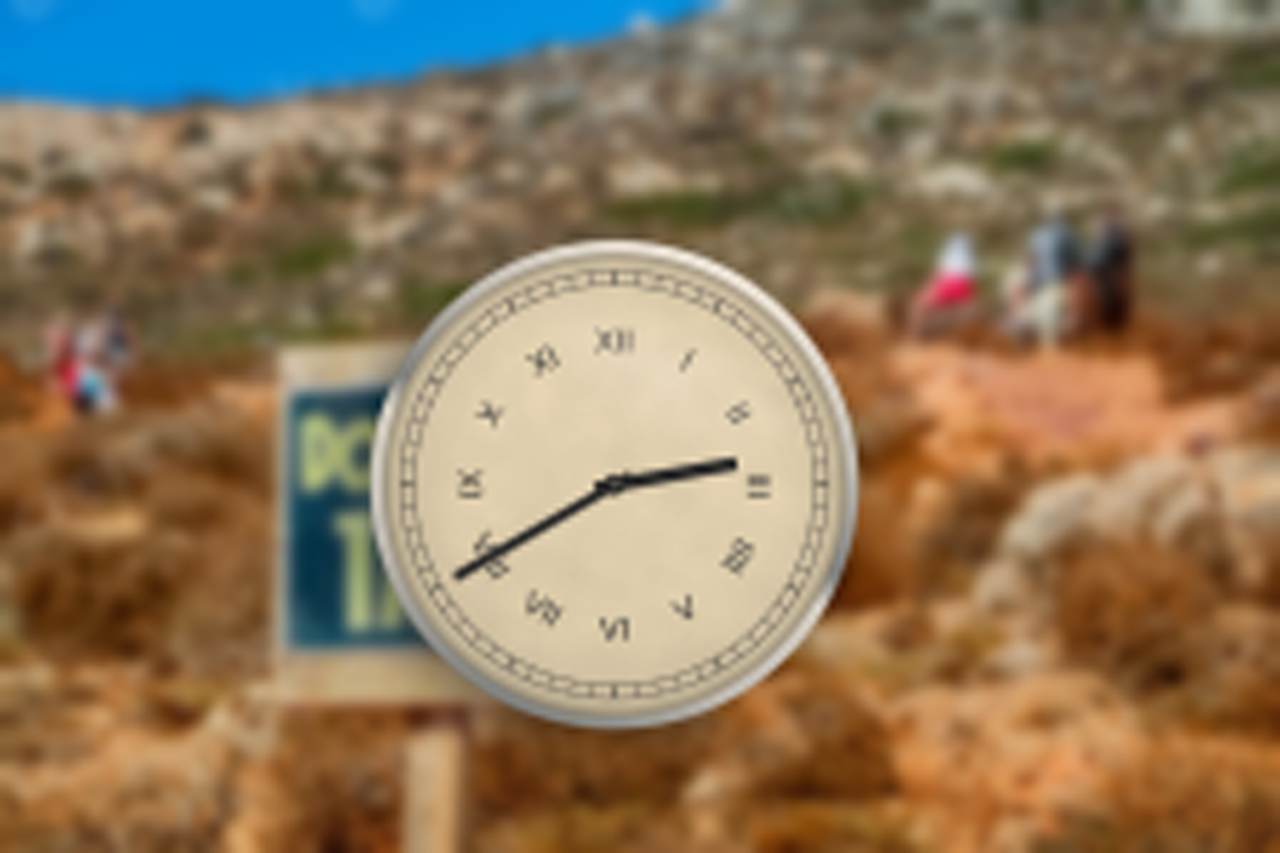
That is 2:40
